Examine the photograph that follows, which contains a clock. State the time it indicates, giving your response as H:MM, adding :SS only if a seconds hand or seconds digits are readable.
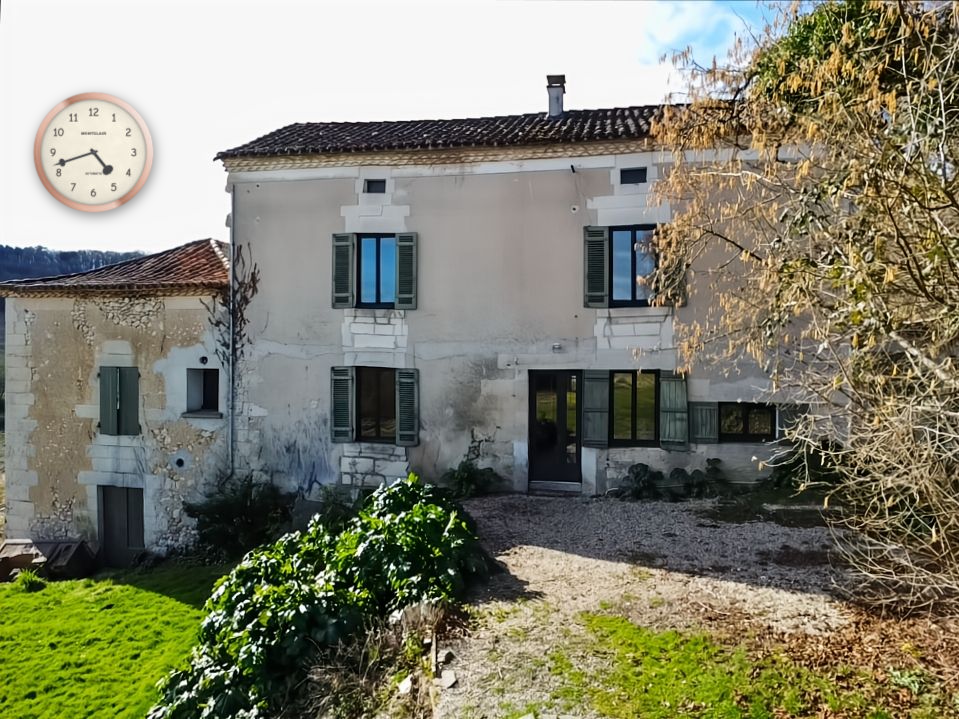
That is 4:42
